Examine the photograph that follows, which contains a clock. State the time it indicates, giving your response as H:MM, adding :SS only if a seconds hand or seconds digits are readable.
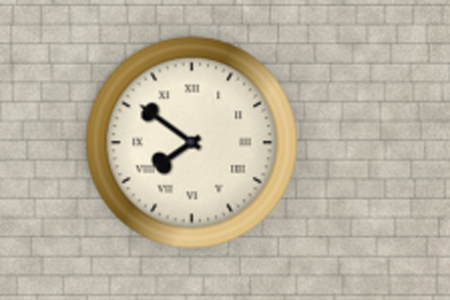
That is 7:51
